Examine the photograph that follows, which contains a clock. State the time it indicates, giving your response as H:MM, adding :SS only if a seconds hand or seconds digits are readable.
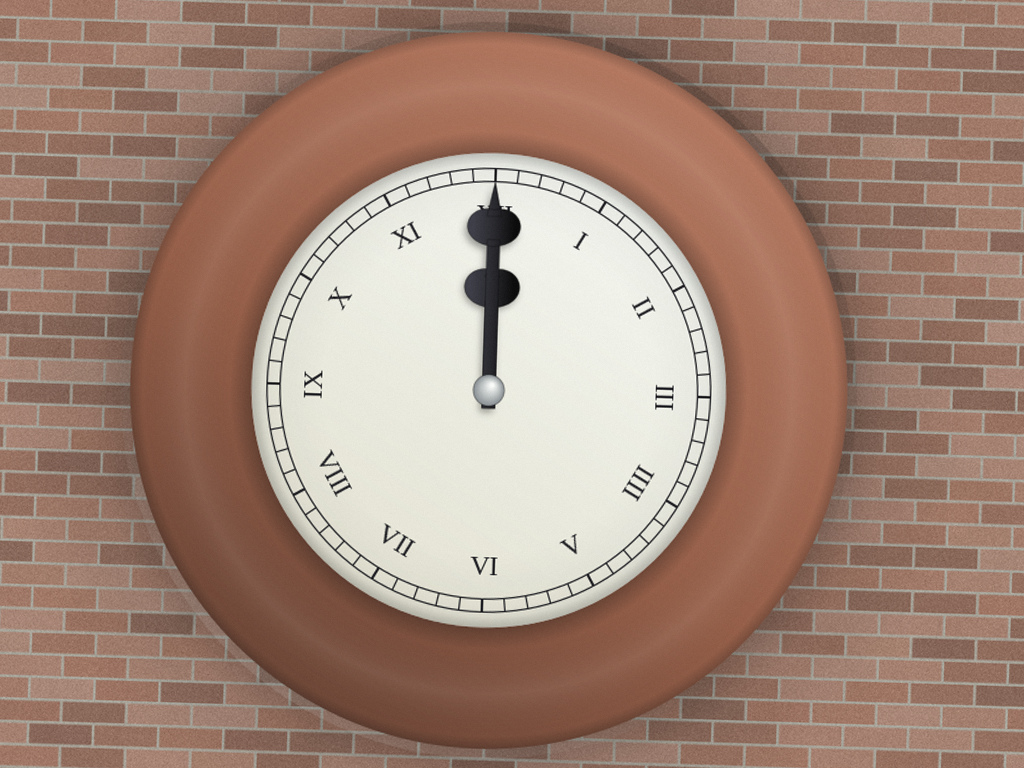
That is 12:00
